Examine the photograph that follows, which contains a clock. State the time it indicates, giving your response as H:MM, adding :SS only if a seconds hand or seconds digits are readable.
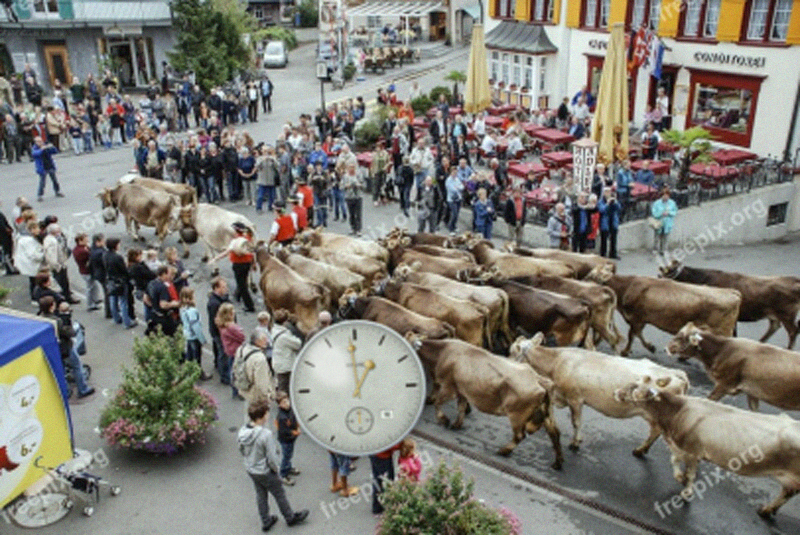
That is 12:59
